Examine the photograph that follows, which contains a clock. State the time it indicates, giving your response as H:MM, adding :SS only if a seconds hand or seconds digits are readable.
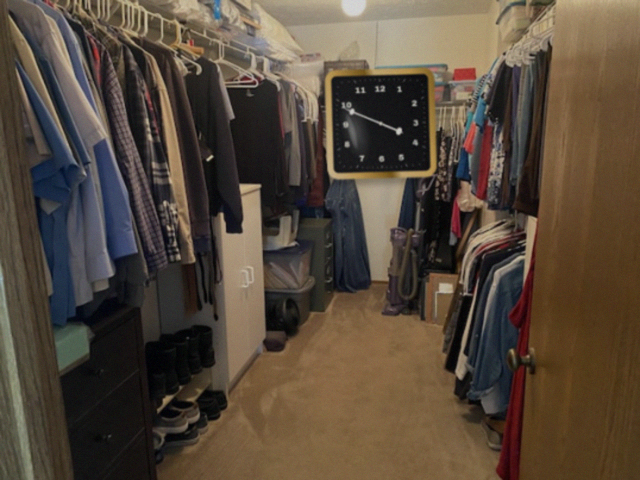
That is 3:49
